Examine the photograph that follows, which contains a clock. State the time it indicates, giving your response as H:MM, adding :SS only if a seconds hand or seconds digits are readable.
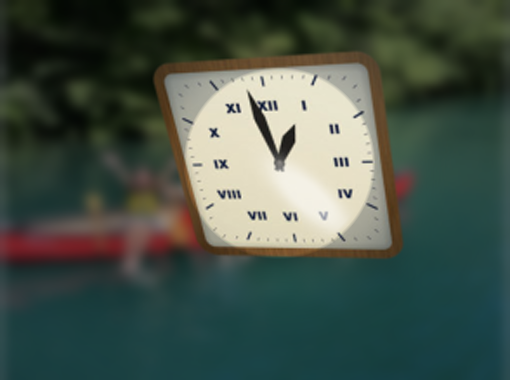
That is 12:58
